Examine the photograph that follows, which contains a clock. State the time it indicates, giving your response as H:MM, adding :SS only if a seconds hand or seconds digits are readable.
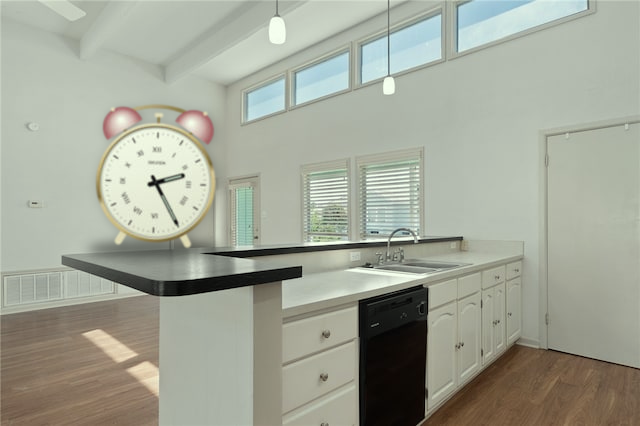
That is 2:25
